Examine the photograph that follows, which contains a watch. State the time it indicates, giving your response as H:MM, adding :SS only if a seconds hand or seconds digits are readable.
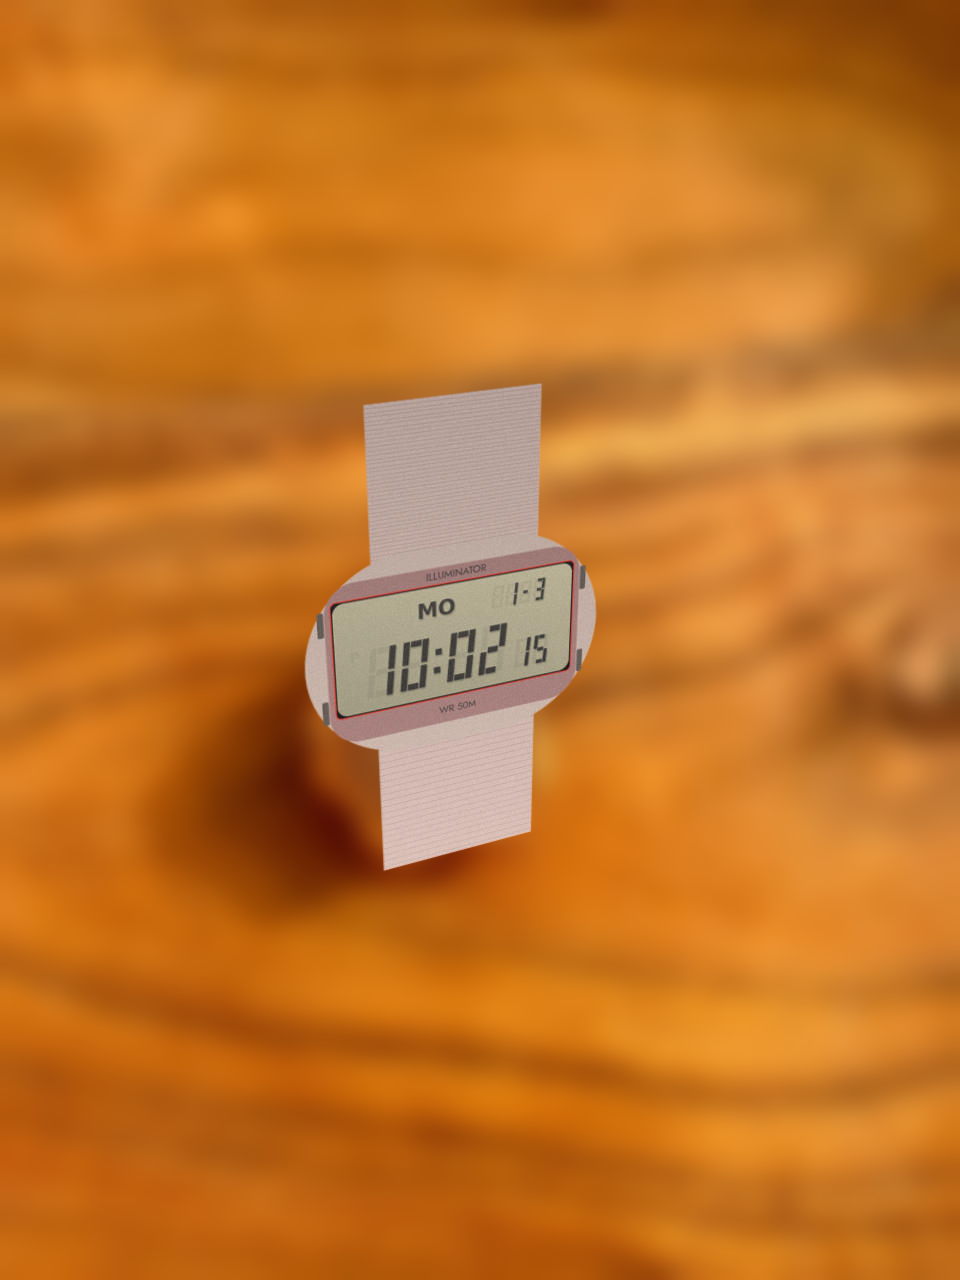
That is 10:02:15
